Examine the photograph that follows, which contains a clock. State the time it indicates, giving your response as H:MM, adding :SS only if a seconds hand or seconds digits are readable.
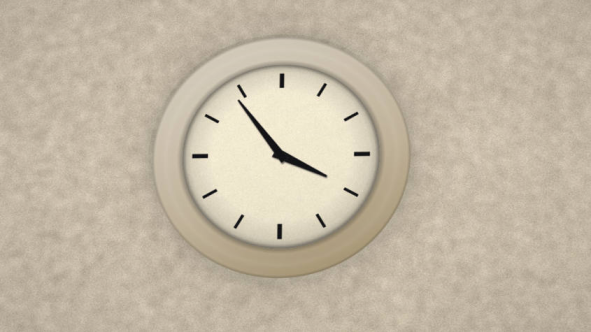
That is 3:54
